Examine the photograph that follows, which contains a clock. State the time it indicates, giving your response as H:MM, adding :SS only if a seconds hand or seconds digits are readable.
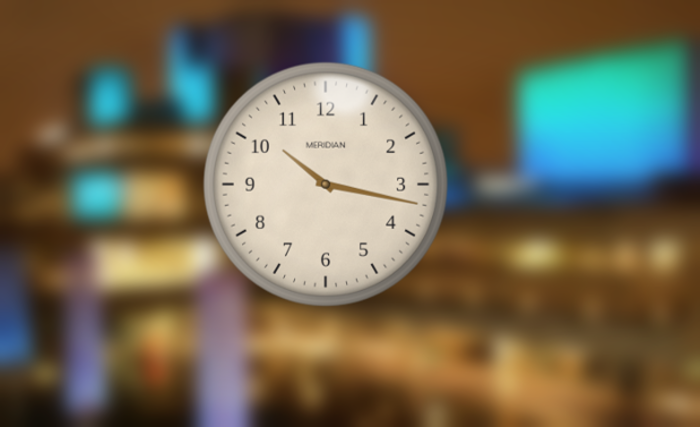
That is 10:17
